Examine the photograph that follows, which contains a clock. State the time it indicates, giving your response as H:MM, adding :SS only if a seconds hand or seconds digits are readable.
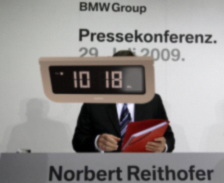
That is 10:18
